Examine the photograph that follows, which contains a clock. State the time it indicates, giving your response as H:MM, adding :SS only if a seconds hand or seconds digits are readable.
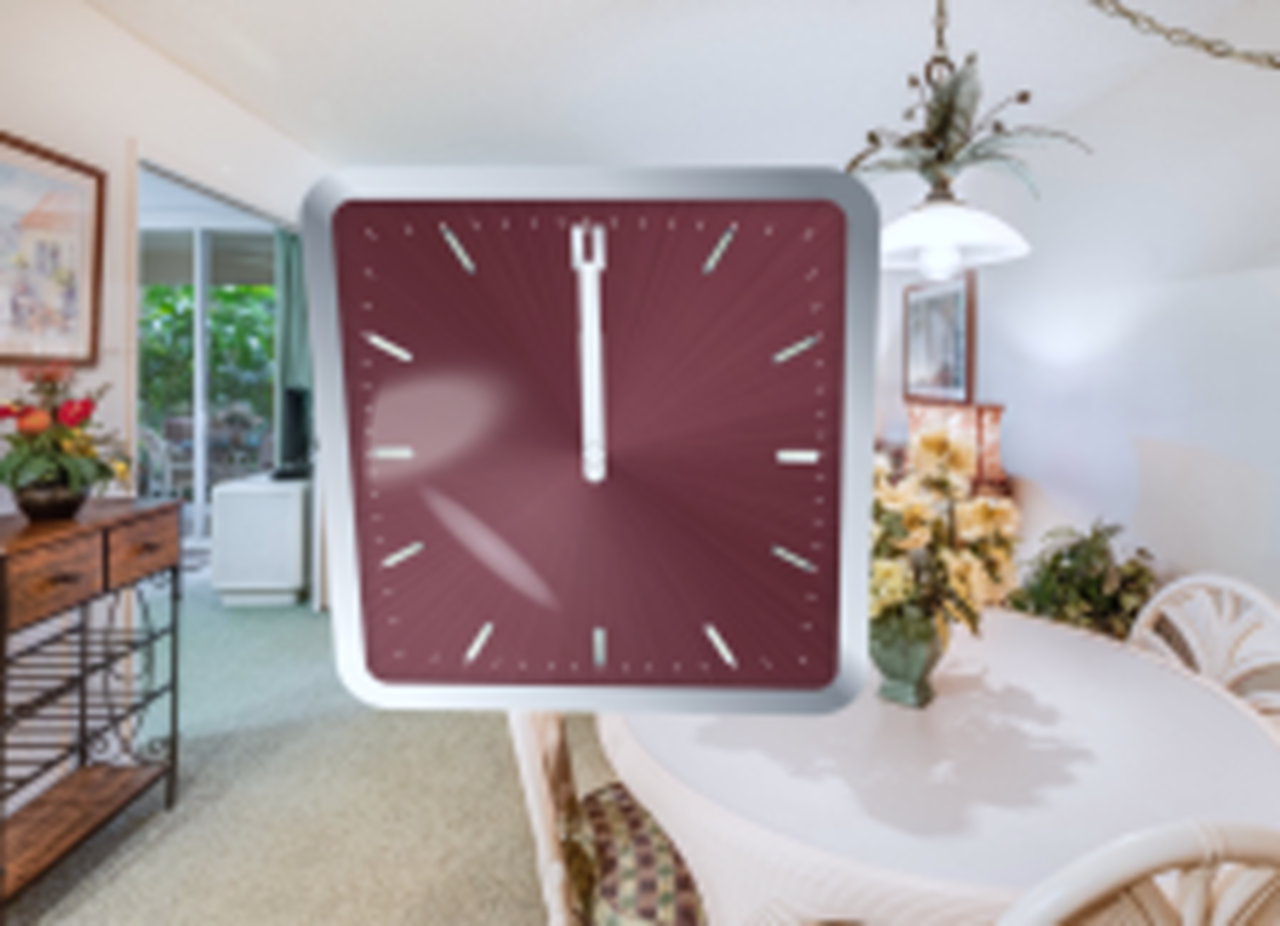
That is 12:00
